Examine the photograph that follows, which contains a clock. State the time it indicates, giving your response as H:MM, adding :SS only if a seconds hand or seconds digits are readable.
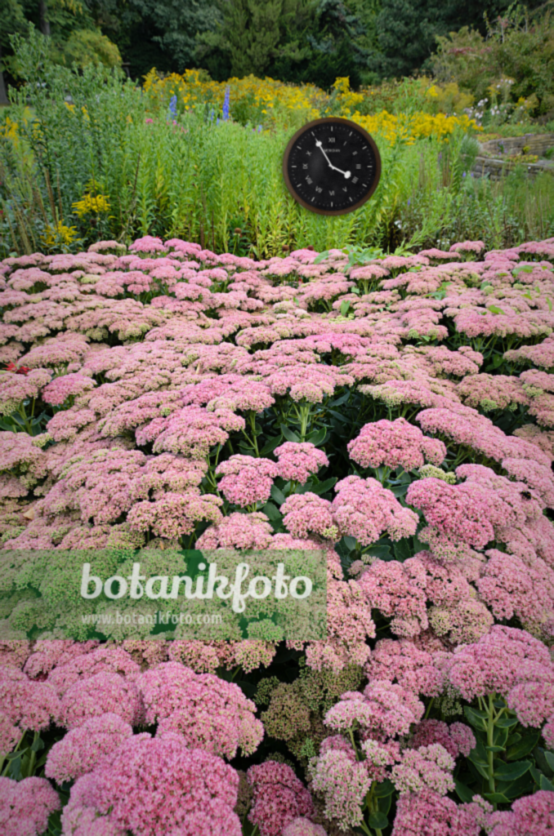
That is 3:55
